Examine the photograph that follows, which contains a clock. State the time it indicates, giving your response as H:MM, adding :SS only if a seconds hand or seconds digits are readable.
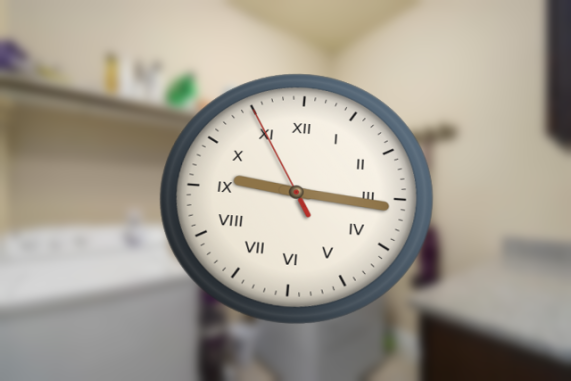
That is 9:15:55
